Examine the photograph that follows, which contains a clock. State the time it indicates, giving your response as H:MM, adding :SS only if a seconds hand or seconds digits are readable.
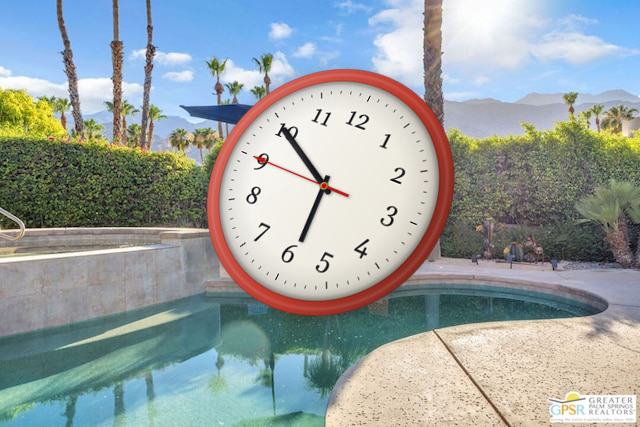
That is 5:49:45
